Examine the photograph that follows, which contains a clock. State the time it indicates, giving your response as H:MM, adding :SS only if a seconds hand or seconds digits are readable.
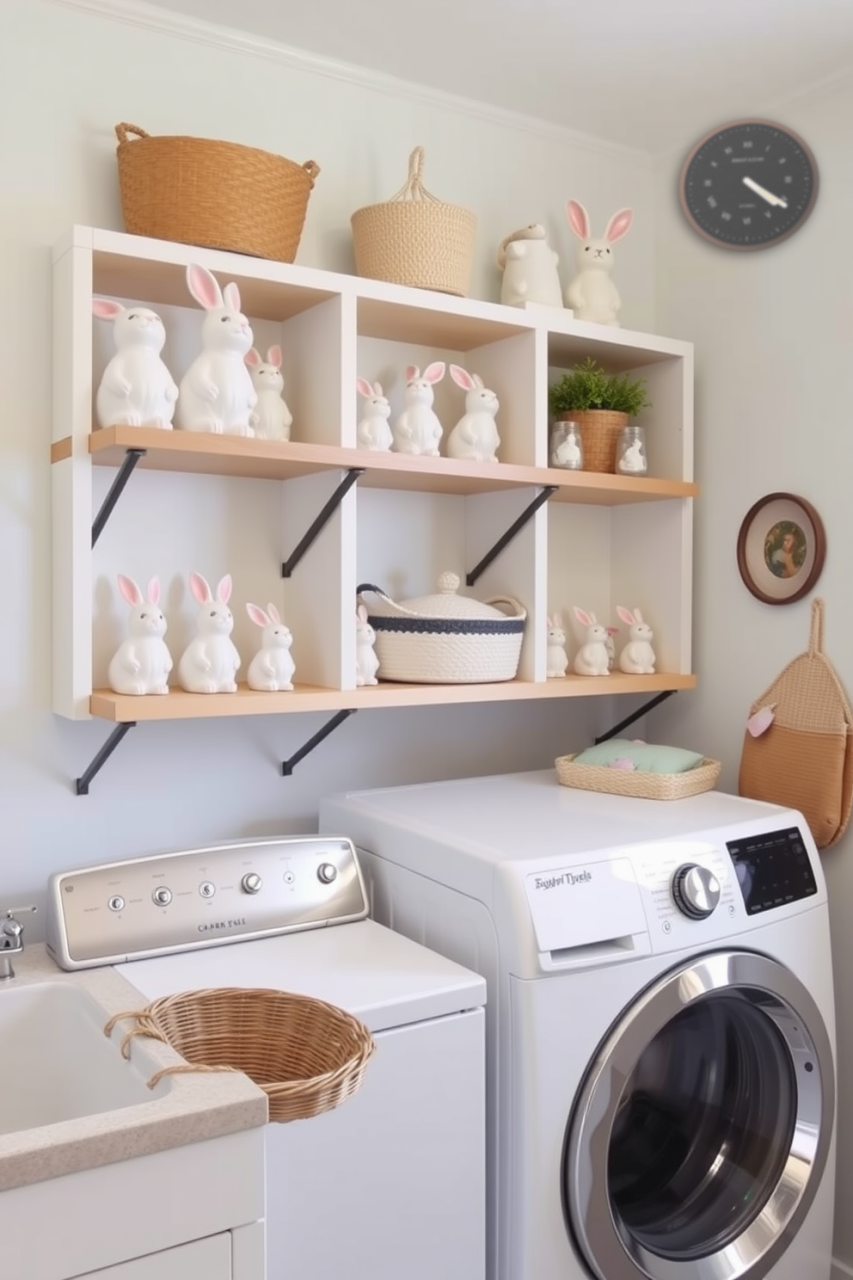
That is 4:21
